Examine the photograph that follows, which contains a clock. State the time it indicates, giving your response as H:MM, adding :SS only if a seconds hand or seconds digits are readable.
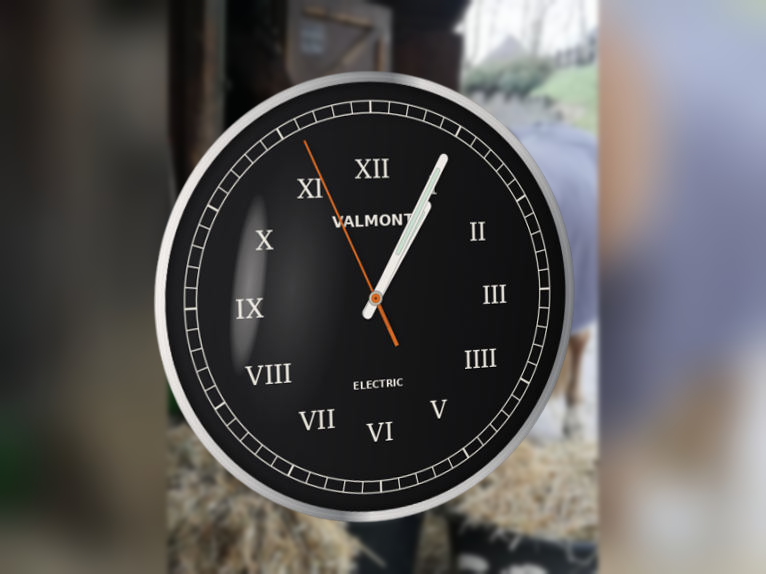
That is 1:04:56
